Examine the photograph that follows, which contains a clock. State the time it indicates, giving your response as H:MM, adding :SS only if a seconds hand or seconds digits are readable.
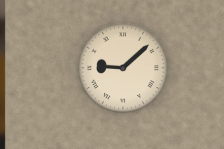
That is 9:08
